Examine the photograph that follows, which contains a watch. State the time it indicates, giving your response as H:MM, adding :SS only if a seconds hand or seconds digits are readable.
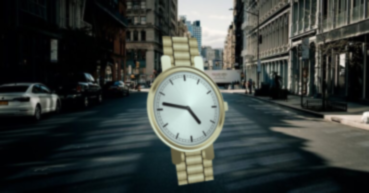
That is 4:47
